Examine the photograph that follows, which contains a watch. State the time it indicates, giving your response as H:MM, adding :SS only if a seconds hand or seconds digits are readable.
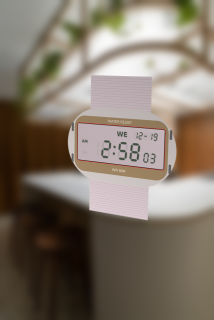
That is 2:58:03
